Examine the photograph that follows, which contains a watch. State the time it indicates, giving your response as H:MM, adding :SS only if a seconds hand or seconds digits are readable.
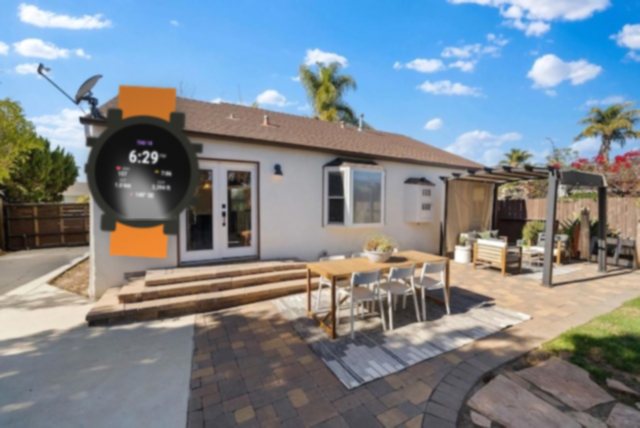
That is 6:29
